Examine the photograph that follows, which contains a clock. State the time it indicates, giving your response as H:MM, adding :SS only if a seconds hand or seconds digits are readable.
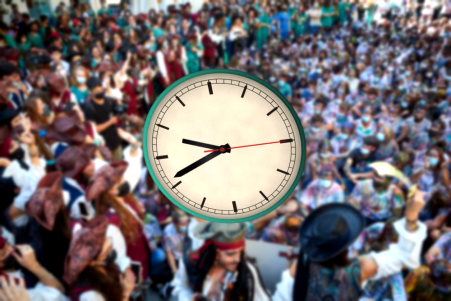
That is 9:41:15
